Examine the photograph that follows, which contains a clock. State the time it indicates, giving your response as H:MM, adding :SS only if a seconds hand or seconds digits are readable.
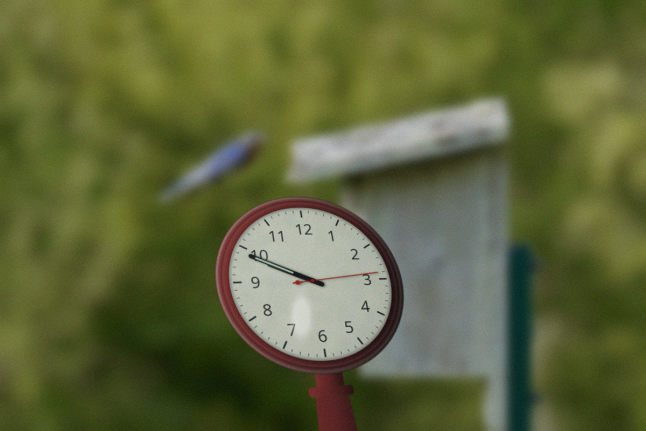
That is 9:49:14
